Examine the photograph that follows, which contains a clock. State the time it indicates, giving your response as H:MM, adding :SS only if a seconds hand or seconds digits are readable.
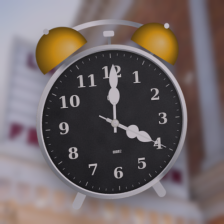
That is 4:00:20
